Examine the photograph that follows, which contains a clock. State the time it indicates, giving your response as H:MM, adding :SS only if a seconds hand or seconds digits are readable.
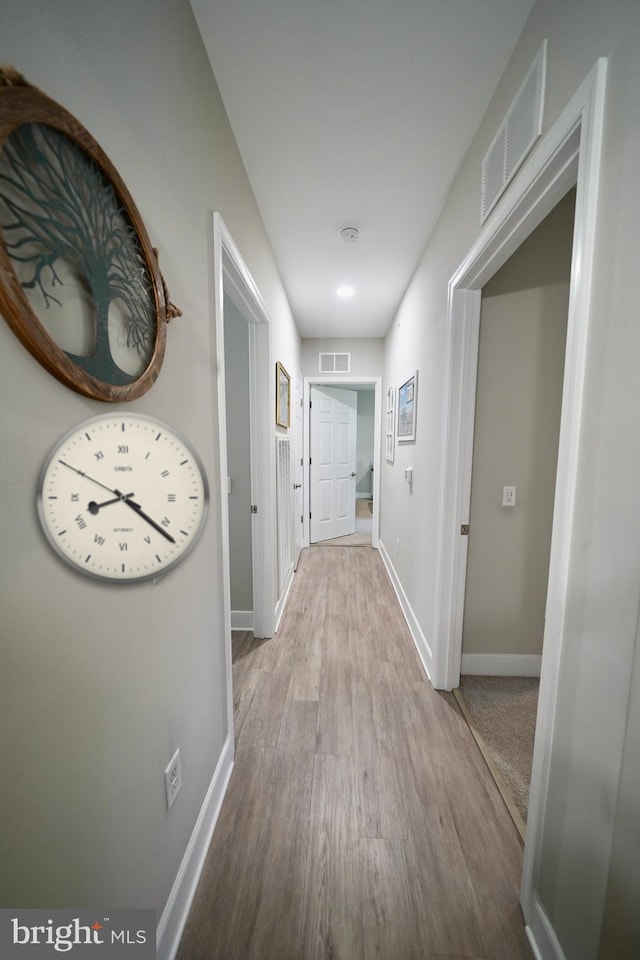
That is 8:21:50
